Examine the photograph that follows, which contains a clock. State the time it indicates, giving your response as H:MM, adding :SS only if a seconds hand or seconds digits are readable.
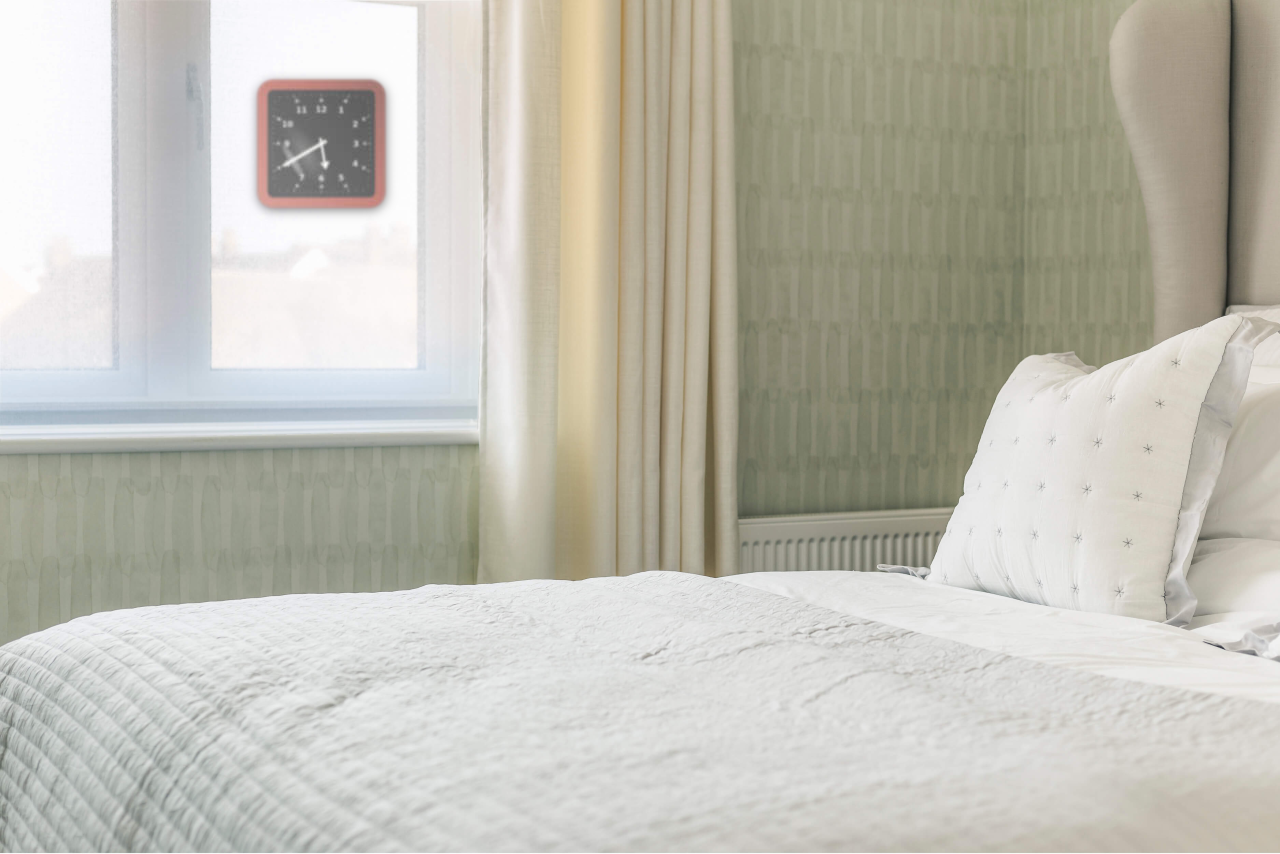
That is 5:40
